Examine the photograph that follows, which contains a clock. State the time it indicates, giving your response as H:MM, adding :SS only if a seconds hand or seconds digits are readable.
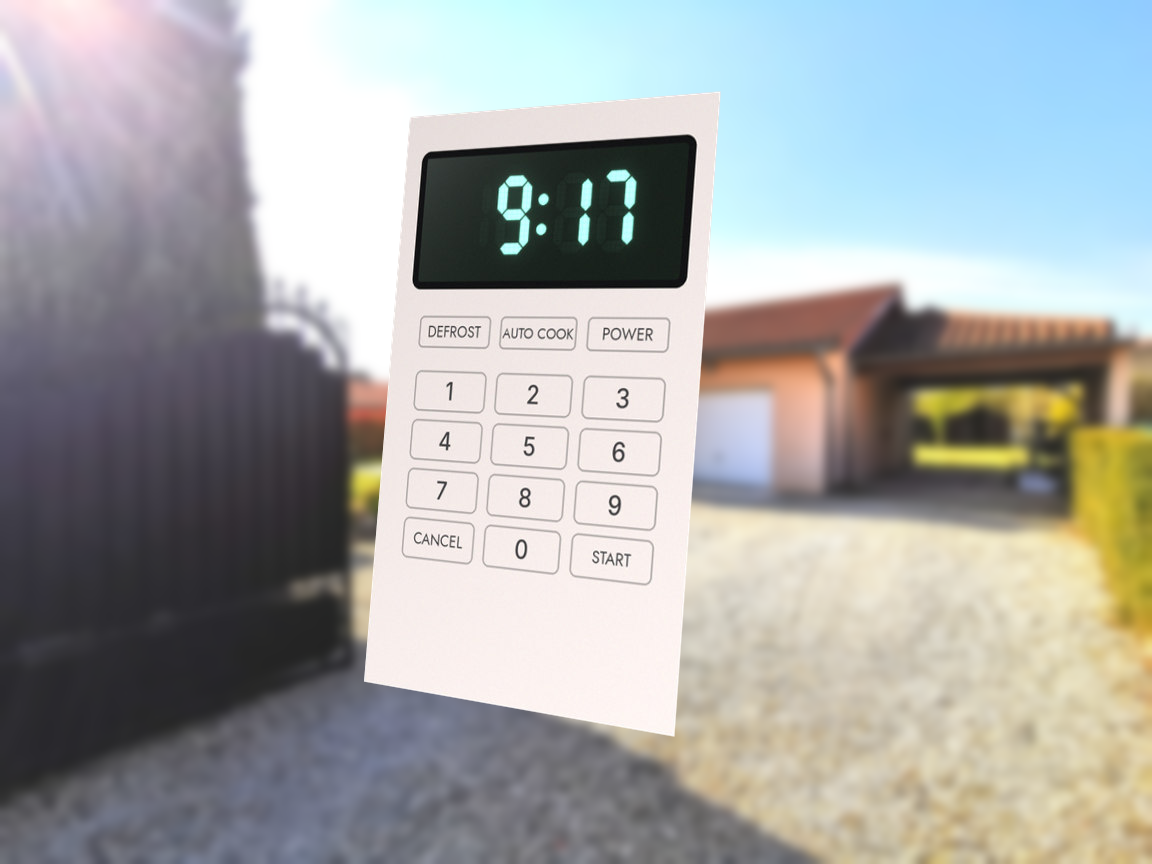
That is 9:17
